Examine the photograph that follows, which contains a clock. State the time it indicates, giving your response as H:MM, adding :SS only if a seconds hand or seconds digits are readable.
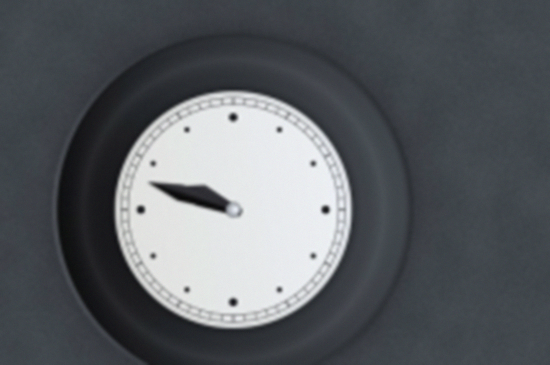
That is 9:48
